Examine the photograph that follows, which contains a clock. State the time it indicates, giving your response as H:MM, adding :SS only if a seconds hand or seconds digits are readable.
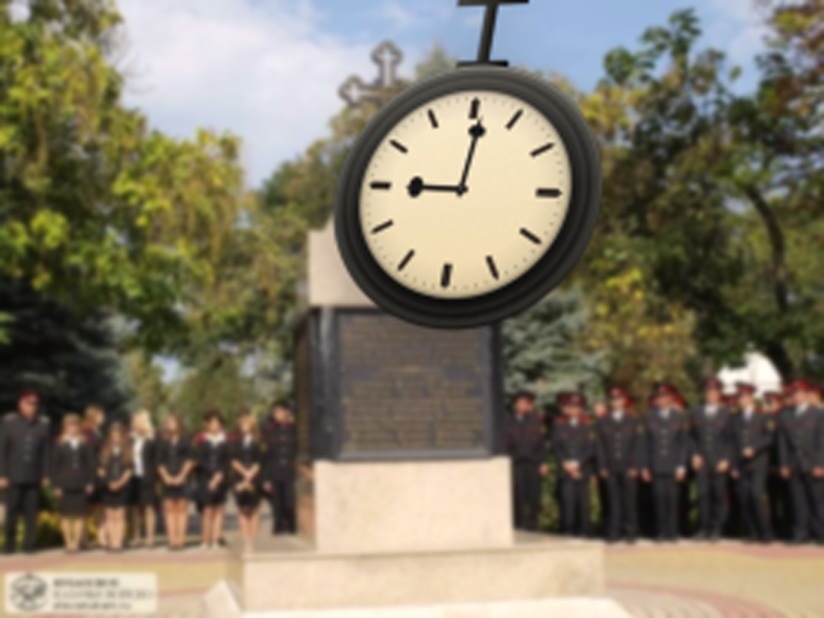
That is 9:01
